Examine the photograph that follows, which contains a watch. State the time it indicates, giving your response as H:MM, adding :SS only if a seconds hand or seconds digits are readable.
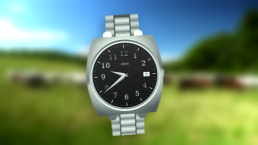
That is 9:39
